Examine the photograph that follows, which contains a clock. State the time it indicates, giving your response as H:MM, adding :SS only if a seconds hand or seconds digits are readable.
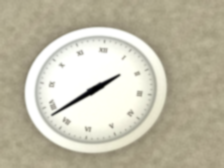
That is 1:38
